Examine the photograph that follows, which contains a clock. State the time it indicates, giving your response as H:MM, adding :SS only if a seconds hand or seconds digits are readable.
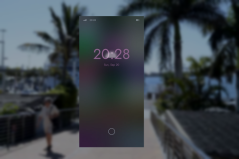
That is 20:28
